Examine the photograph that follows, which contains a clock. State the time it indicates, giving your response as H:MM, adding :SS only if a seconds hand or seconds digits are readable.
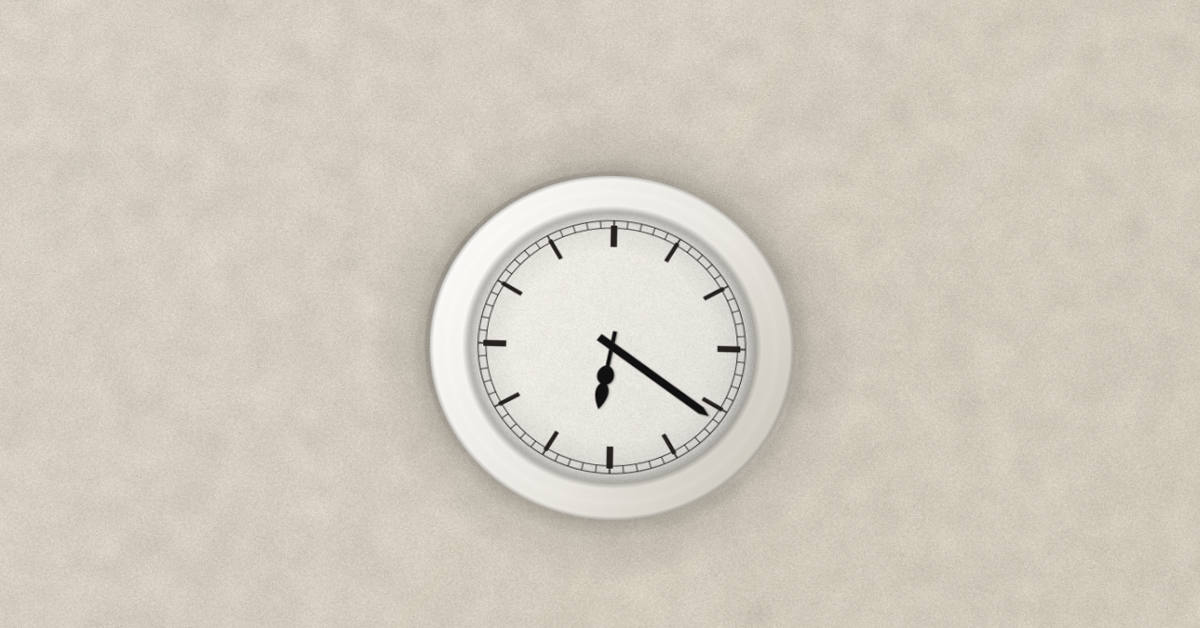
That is 6:21
